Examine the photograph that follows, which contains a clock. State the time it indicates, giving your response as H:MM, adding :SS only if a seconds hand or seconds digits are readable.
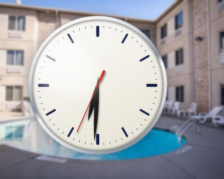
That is 6:30:34
